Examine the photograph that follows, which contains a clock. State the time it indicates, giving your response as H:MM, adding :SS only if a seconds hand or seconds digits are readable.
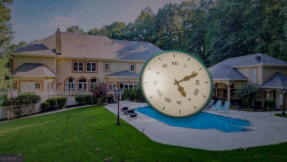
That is 5:11
